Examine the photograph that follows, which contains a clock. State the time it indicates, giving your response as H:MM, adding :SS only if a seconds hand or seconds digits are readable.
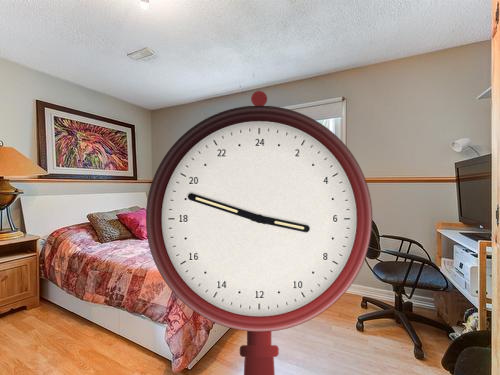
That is 6:48
